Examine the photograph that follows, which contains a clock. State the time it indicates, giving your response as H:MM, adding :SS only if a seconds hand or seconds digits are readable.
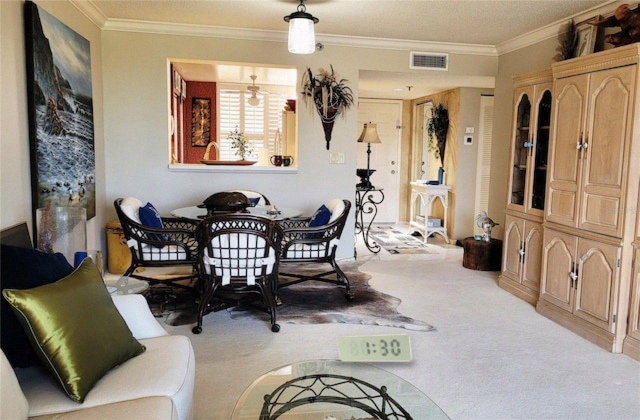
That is 1:30
